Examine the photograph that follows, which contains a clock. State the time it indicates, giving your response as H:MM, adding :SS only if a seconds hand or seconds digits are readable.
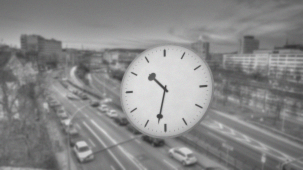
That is 10:32
